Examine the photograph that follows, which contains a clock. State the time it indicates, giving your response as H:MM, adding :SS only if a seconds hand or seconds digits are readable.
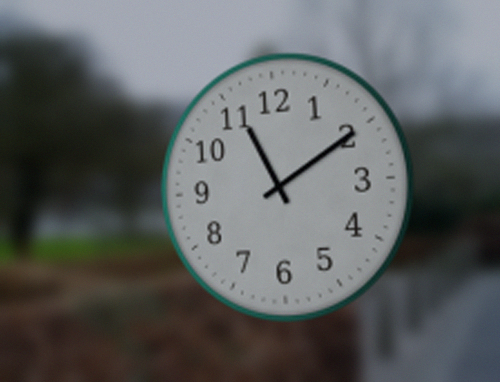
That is 11:10
